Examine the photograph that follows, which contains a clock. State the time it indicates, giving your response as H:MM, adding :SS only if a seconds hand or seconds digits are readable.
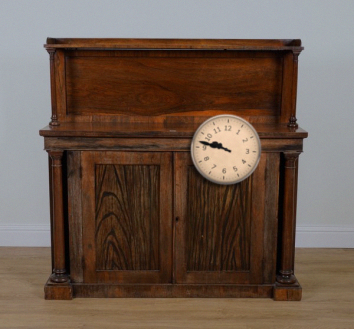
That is 9:47
